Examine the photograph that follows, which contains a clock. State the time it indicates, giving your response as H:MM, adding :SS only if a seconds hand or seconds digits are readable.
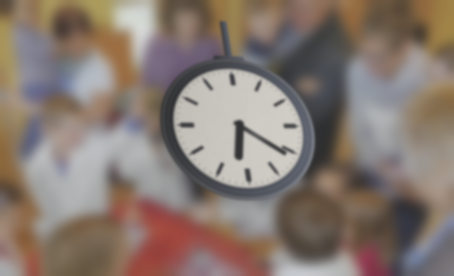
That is 6:21
